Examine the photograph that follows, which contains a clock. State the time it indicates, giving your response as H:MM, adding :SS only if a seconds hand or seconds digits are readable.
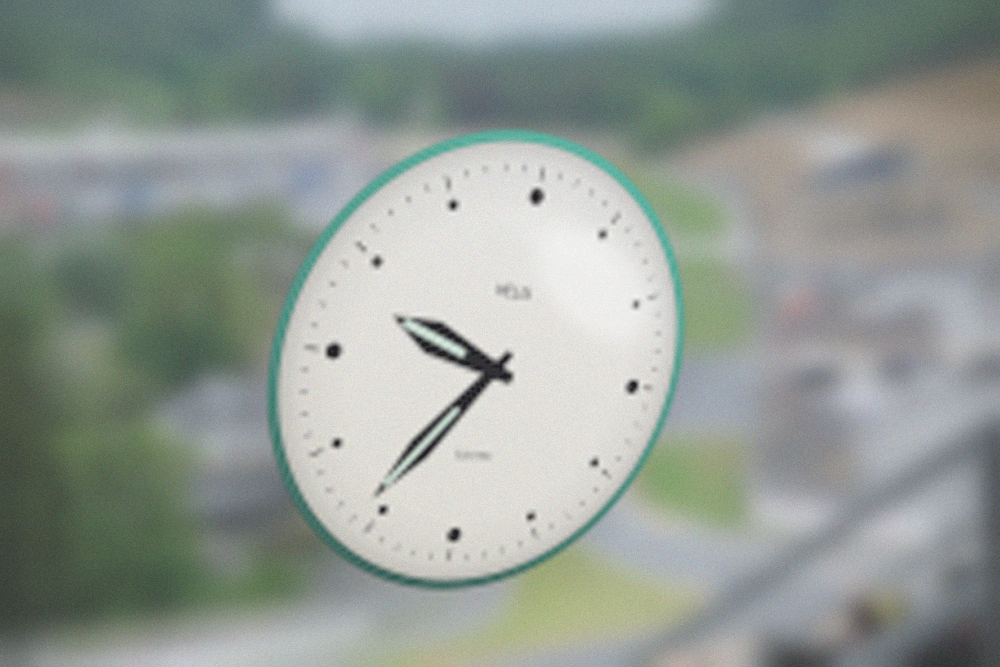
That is 9:36
